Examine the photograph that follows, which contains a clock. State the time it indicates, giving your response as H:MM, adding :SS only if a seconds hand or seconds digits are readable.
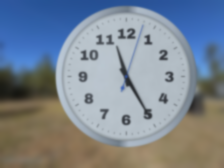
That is 11:25:03
